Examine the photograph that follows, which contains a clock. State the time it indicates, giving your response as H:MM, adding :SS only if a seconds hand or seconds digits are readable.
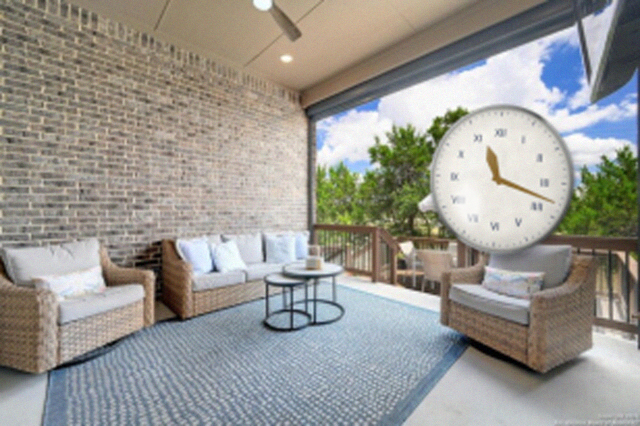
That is 11:18
